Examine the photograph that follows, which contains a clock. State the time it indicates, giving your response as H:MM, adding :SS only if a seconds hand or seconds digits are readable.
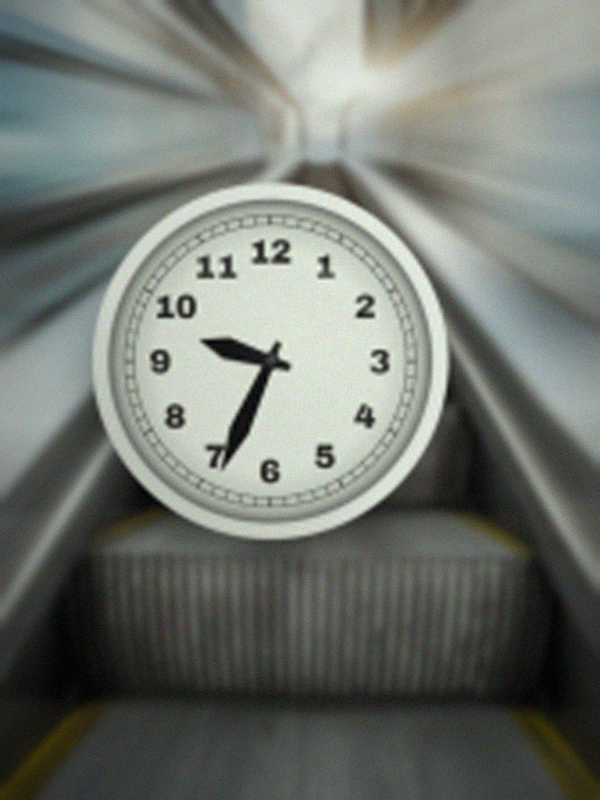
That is 9:34
